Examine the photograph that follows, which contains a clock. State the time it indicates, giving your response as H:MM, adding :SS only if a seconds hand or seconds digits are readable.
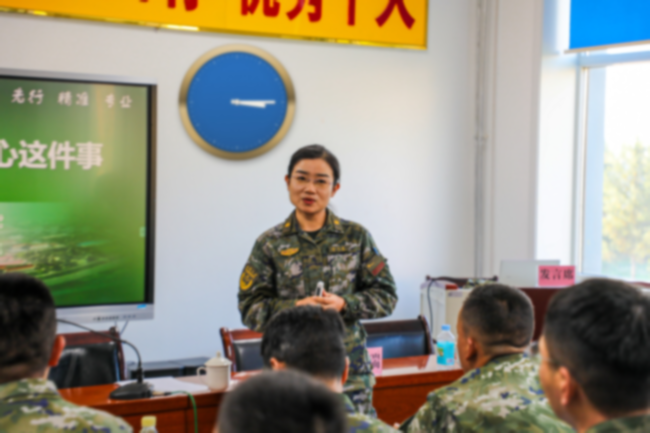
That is 3:15
